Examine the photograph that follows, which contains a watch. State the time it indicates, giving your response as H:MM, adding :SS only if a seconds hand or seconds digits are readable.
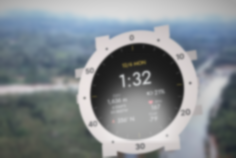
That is 1:32
